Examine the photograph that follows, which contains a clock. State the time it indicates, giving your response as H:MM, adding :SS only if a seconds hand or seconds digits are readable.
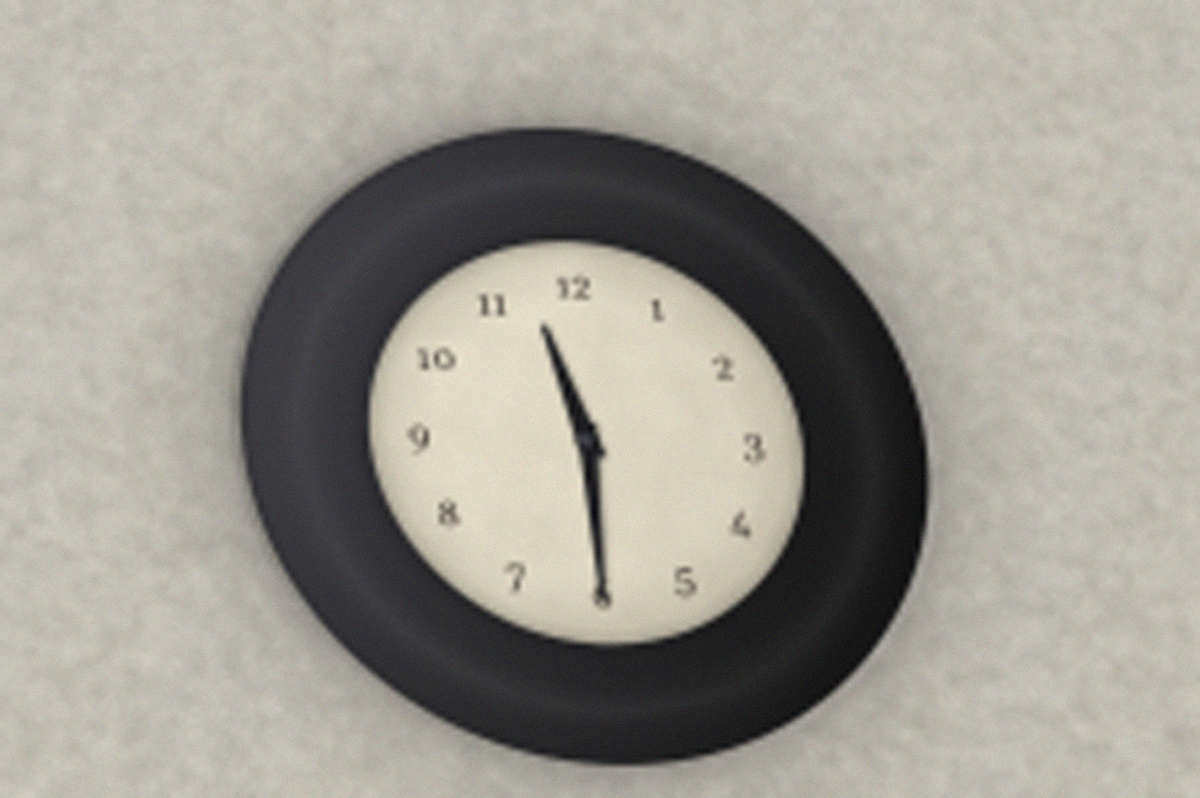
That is 11:30
